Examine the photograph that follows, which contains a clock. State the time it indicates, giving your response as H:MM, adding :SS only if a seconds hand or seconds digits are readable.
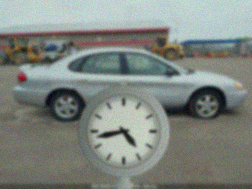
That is 4:43
